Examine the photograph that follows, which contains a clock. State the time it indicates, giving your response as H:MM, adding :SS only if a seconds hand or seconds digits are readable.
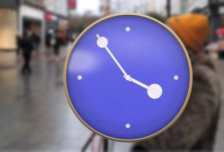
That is 3:54
